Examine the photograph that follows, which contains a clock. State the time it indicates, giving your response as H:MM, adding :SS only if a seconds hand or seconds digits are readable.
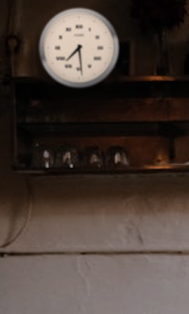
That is 7:29
